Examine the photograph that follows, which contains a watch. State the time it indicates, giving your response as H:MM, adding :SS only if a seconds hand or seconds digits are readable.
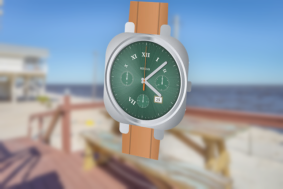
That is 4:08
